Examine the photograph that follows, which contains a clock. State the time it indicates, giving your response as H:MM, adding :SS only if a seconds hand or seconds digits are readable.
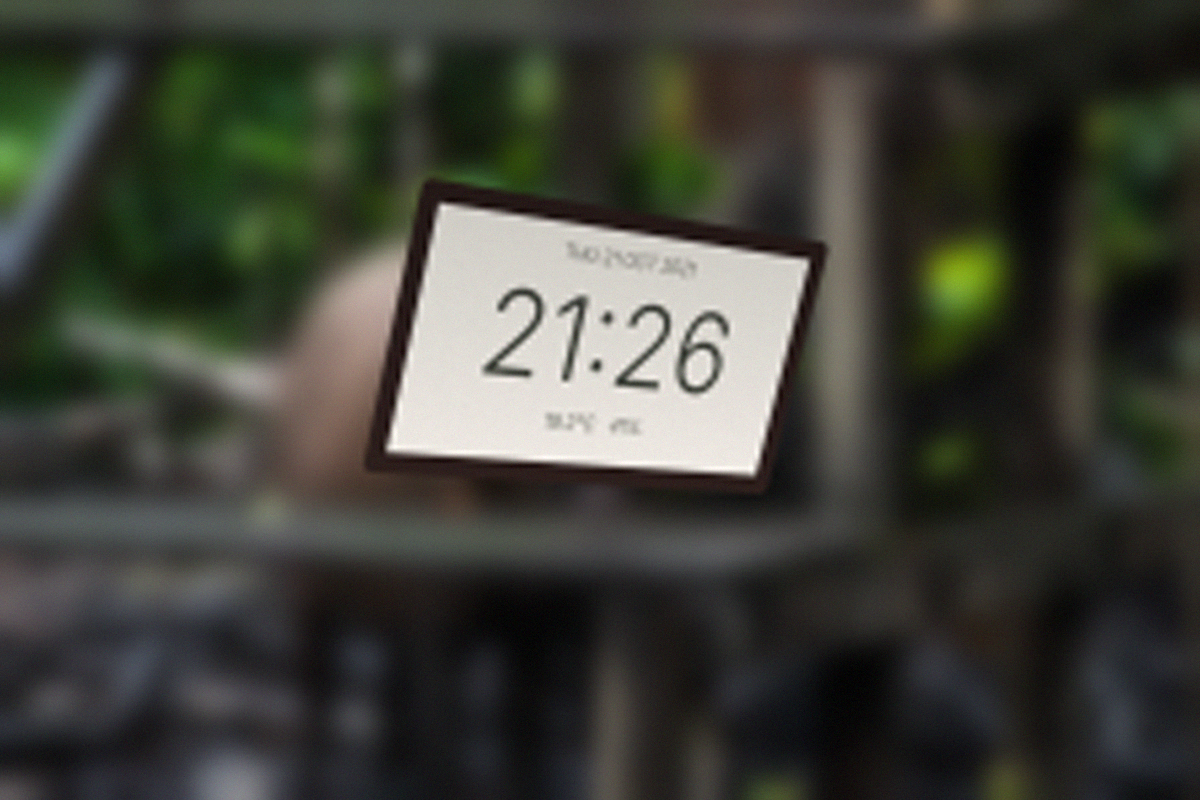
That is 21:26
